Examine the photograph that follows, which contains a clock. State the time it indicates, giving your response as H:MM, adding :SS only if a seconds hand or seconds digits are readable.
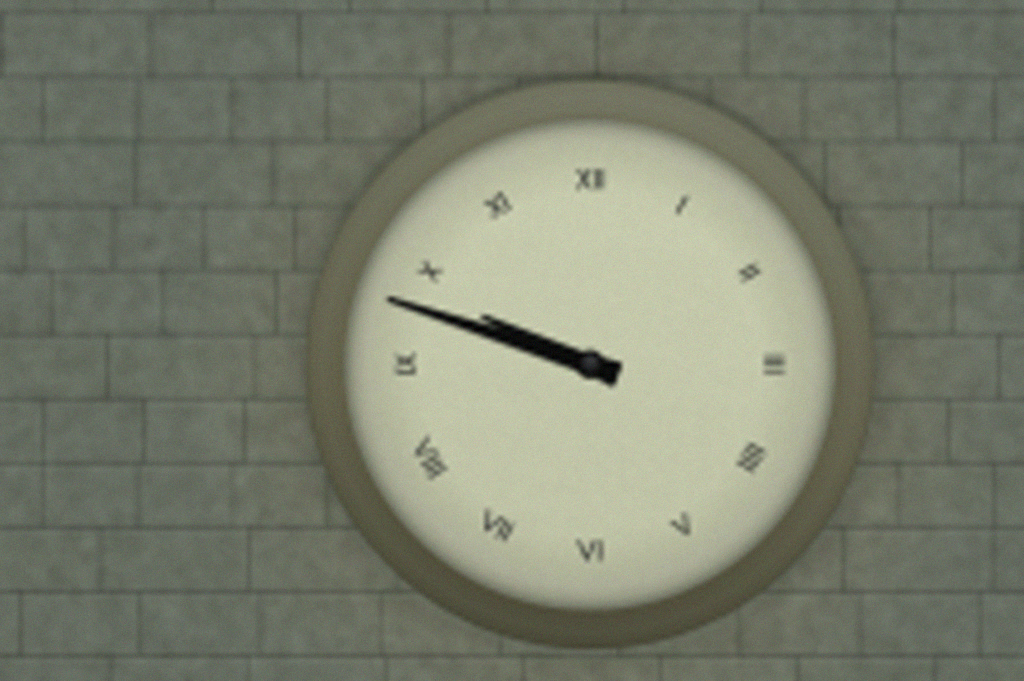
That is 9:48
